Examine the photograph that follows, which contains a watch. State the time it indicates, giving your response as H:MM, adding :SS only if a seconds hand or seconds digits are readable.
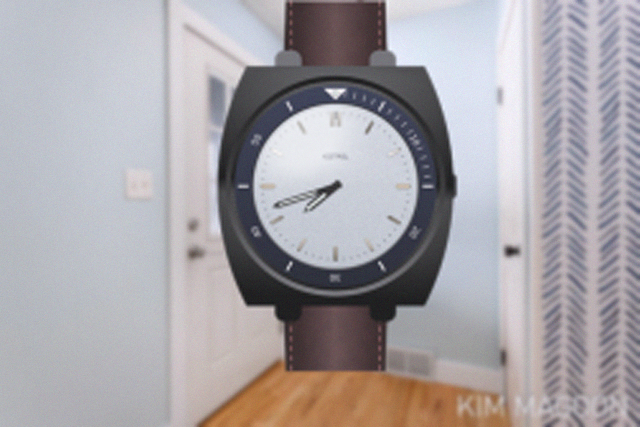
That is 7:42
